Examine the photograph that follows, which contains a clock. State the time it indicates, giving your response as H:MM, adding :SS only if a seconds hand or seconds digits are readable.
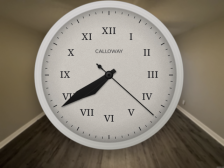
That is 7:39:22
